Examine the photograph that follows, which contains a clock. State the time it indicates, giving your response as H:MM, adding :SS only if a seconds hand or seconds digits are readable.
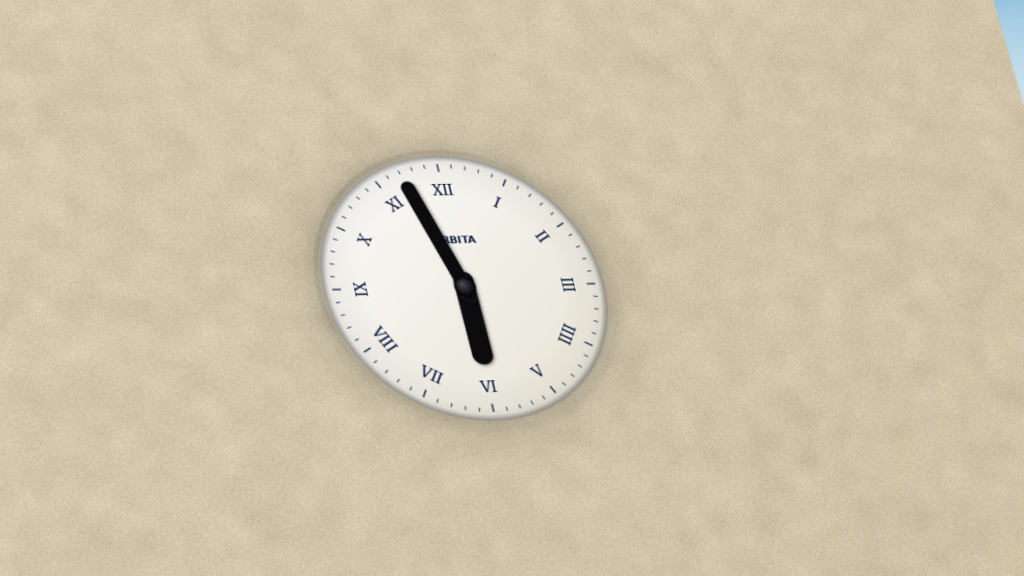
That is 5:57
